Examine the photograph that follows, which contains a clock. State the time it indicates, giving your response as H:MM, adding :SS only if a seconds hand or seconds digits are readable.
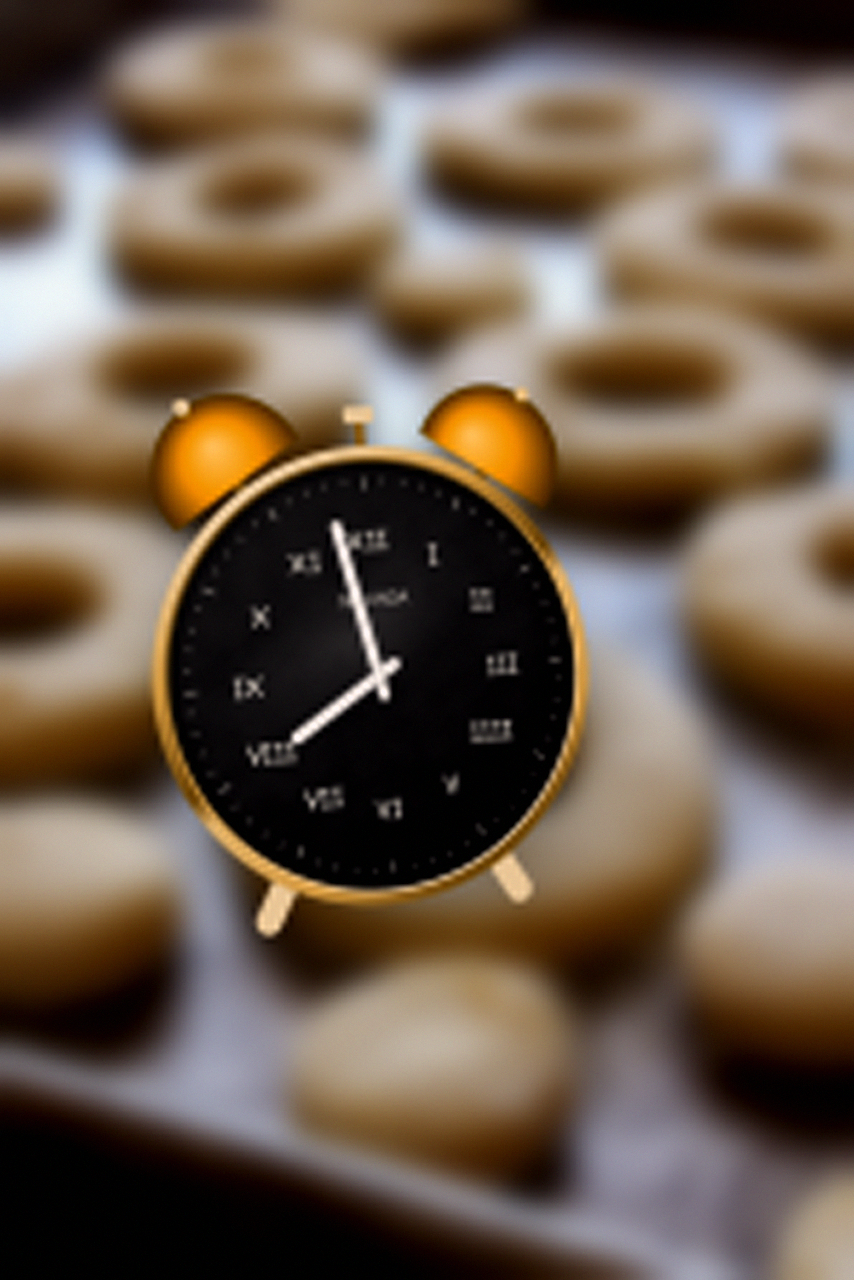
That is 7:58
